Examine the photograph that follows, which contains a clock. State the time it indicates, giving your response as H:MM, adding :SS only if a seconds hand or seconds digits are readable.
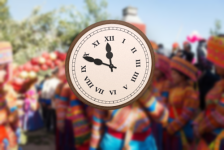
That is 11:49
